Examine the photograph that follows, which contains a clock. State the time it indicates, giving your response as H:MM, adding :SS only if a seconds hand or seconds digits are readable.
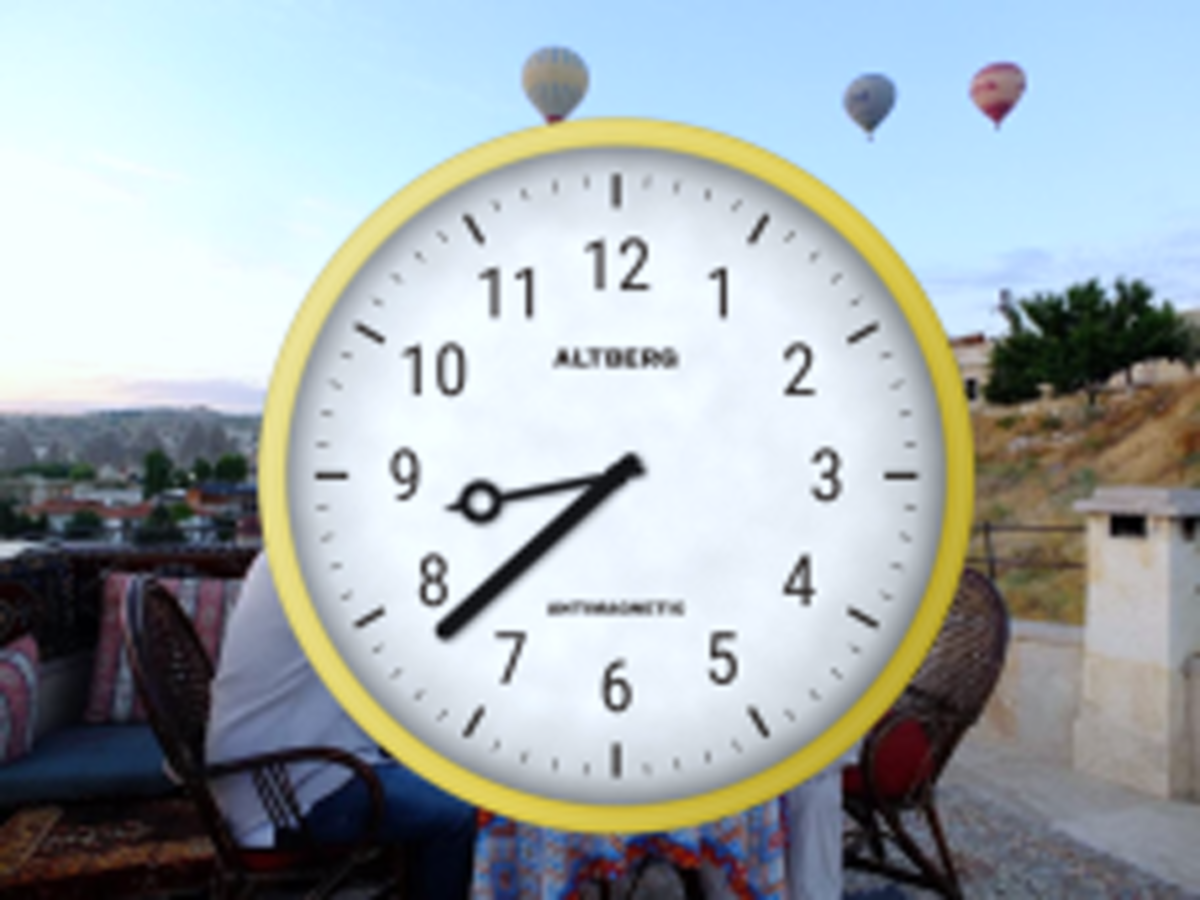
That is 8:38
